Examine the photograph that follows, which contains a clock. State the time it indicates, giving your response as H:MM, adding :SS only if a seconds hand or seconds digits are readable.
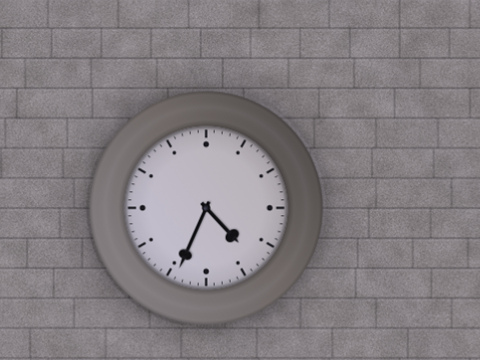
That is 4:34
